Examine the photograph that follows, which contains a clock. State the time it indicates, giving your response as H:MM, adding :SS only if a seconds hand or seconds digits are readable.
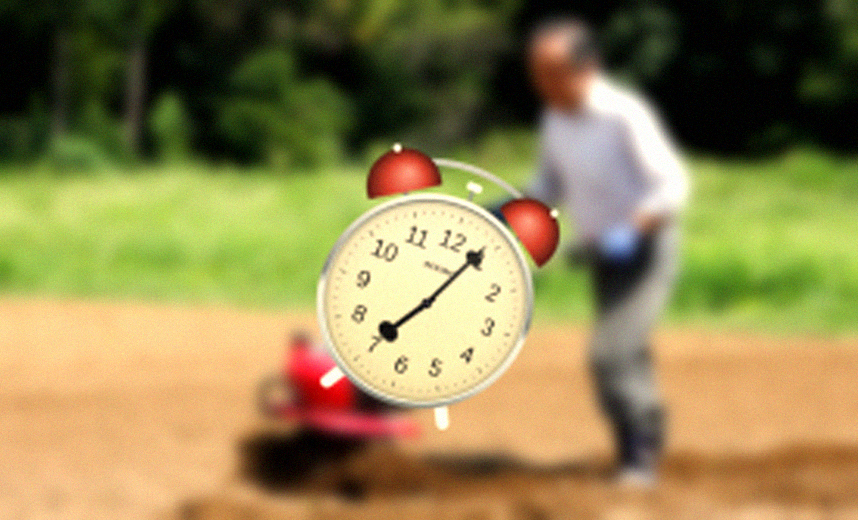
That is 7:04
